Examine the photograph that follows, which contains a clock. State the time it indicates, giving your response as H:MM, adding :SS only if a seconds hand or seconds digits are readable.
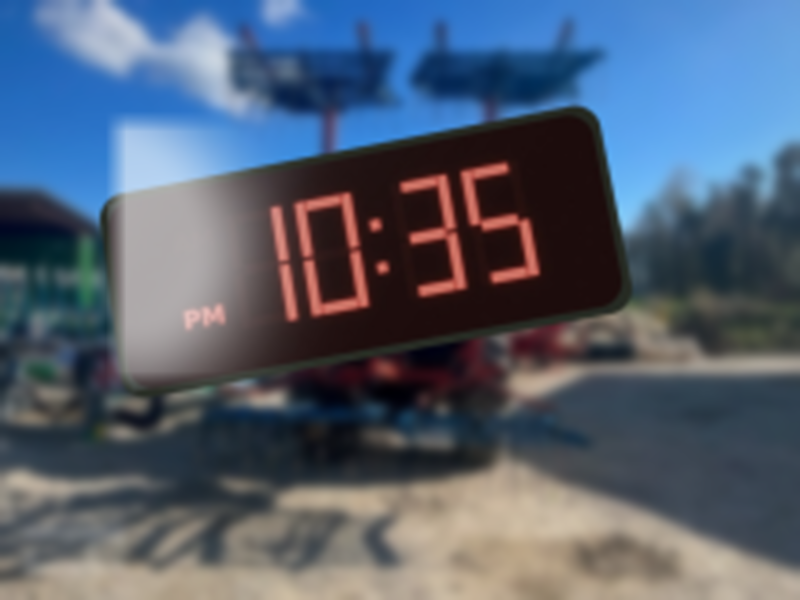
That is 10:35
